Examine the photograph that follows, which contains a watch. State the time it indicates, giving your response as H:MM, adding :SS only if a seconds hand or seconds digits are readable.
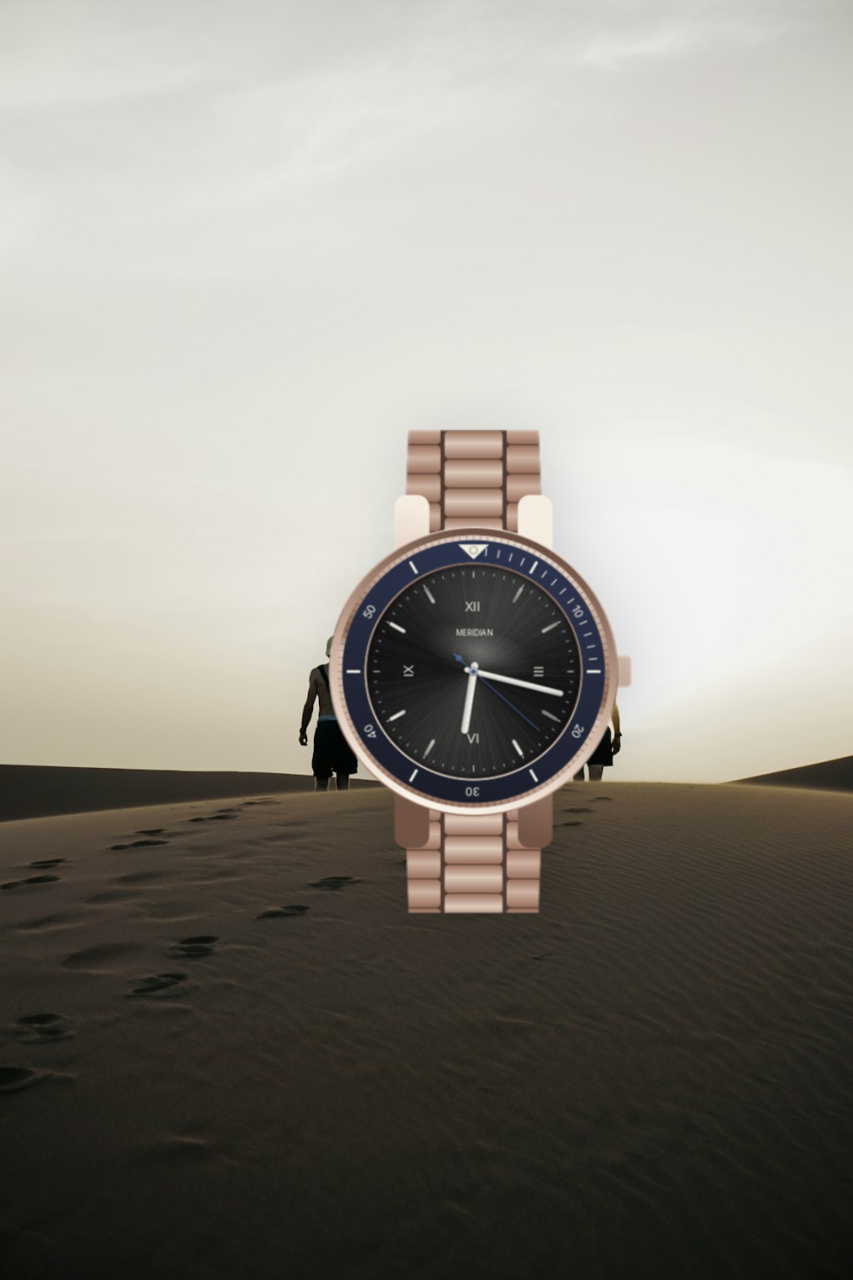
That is 6:17:22
